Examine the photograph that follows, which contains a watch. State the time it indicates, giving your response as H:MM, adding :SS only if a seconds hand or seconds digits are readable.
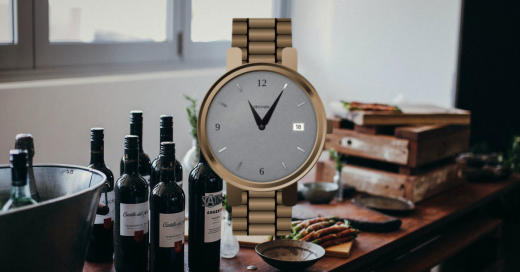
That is 11:05
